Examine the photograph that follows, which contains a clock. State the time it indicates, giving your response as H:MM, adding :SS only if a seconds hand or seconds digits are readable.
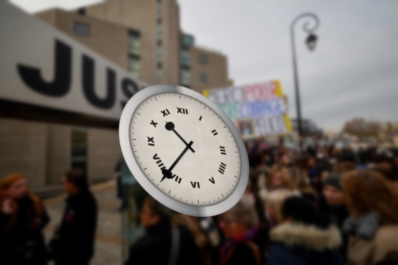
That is 10:37
